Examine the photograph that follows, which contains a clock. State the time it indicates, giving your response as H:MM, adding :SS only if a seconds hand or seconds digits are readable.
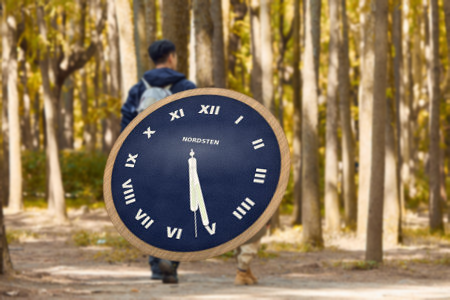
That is 5:25:27
